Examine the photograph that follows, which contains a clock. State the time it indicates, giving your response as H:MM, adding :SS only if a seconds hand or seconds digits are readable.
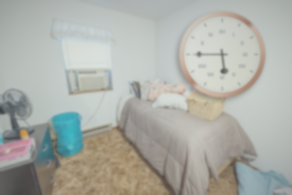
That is 5:45
